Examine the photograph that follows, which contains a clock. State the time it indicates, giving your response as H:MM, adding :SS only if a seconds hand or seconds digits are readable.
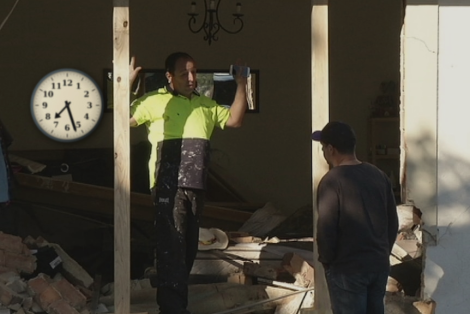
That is 7:27
